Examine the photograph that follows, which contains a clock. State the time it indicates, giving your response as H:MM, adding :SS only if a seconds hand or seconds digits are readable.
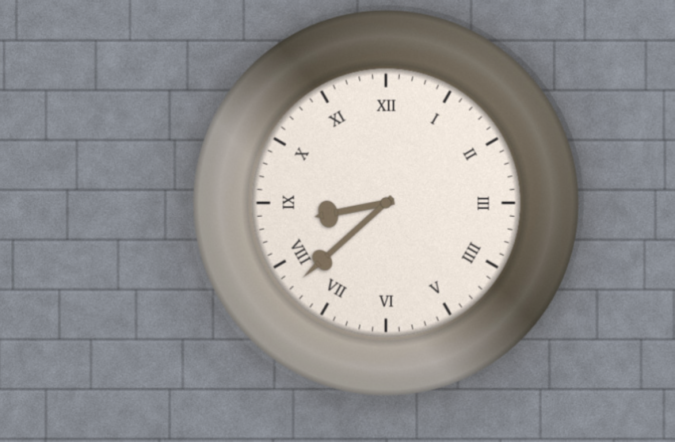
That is 8:38
